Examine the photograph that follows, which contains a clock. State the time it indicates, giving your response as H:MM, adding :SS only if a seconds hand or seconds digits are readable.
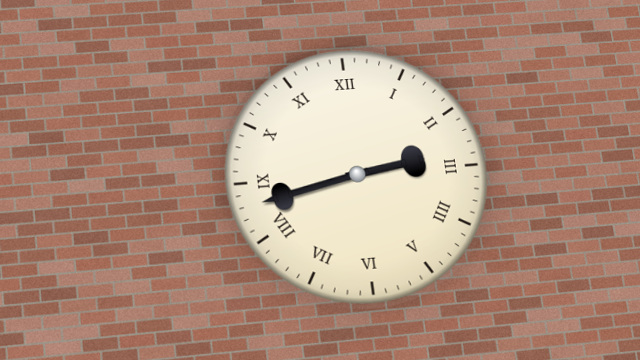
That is 2:43
